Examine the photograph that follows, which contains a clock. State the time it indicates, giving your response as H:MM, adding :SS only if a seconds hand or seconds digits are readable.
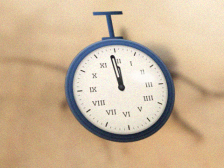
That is 11:59
